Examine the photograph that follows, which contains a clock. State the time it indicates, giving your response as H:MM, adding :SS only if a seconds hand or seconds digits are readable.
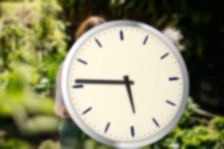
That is 5:46
